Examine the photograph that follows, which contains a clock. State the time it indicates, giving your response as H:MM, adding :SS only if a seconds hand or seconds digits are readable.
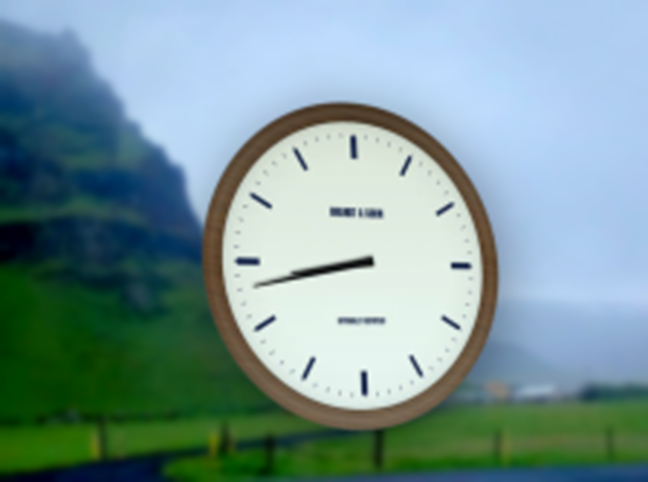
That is 8:43
